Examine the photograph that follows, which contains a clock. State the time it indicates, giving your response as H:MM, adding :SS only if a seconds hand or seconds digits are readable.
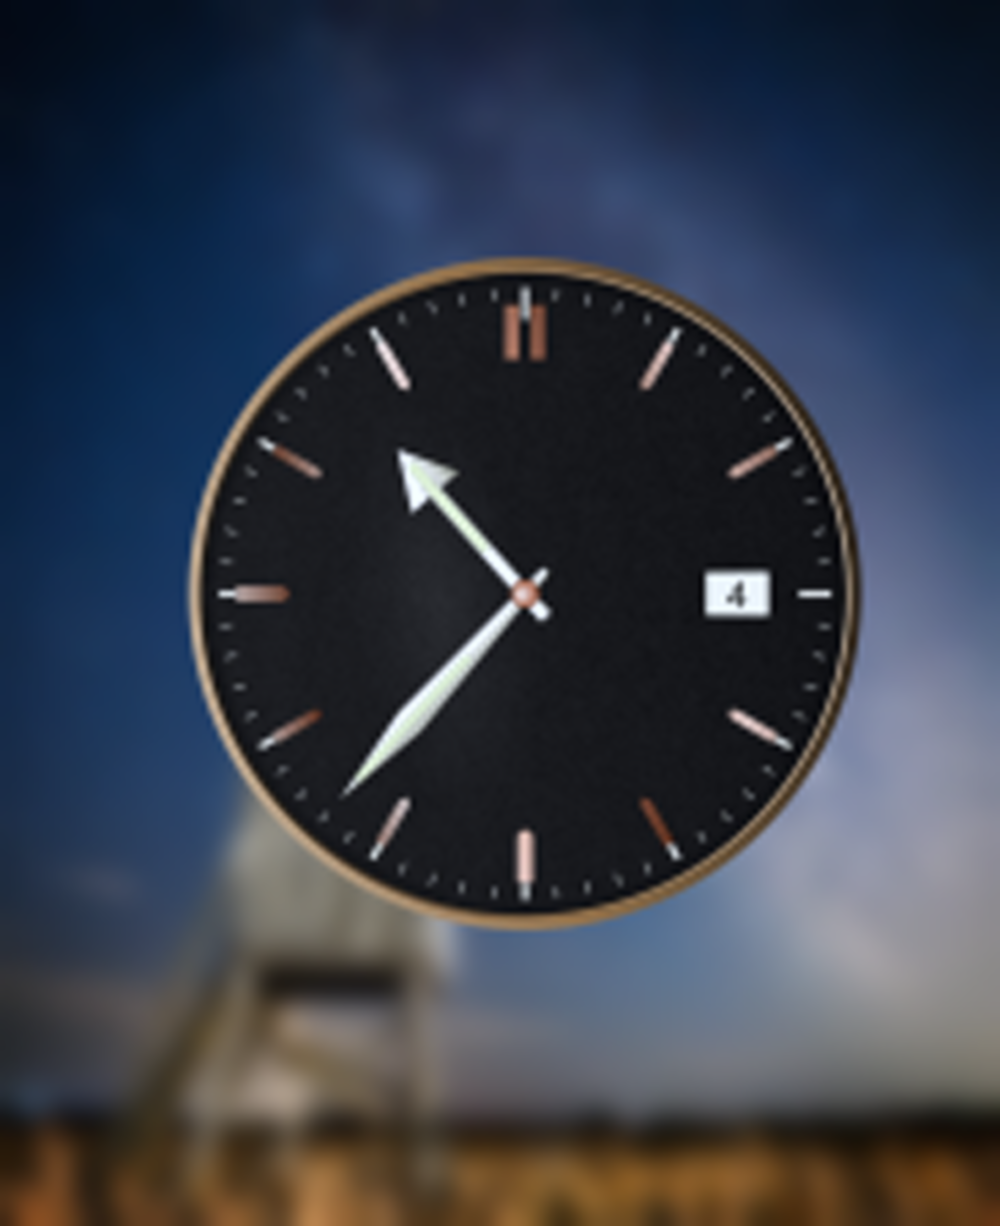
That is 10:37
